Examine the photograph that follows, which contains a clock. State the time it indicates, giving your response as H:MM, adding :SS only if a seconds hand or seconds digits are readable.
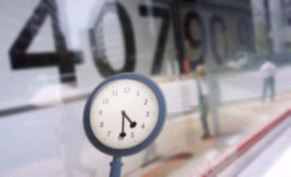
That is 4:29
